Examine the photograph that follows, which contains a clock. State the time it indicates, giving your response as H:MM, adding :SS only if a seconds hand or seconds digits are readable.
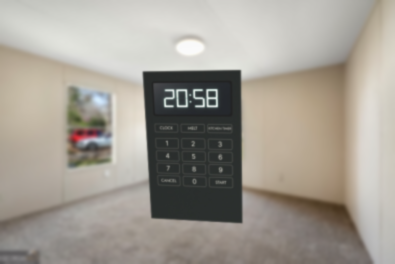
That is 20:58
